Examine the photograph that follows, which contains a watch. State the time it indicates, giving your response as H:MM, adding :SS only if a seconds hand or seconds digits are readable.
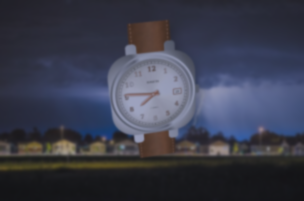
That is 7:46
